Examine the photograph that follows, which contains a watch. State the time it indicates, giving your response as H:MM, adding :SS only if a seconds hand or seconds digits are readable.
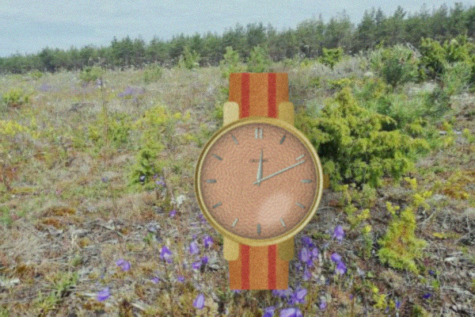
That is 12:11
